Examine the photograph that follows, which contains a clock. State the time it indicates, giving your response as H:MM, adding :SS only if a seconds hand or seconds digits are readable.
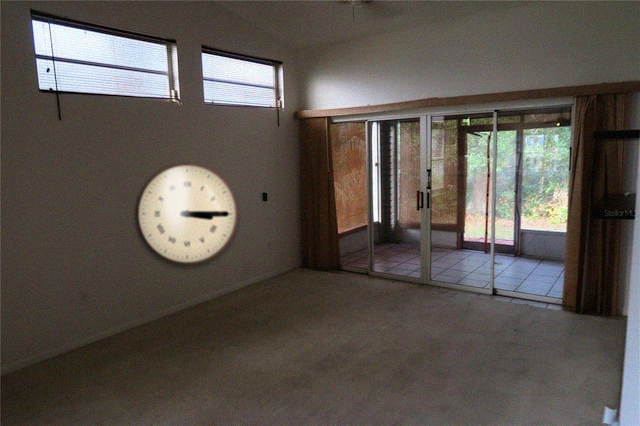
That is 3:15
